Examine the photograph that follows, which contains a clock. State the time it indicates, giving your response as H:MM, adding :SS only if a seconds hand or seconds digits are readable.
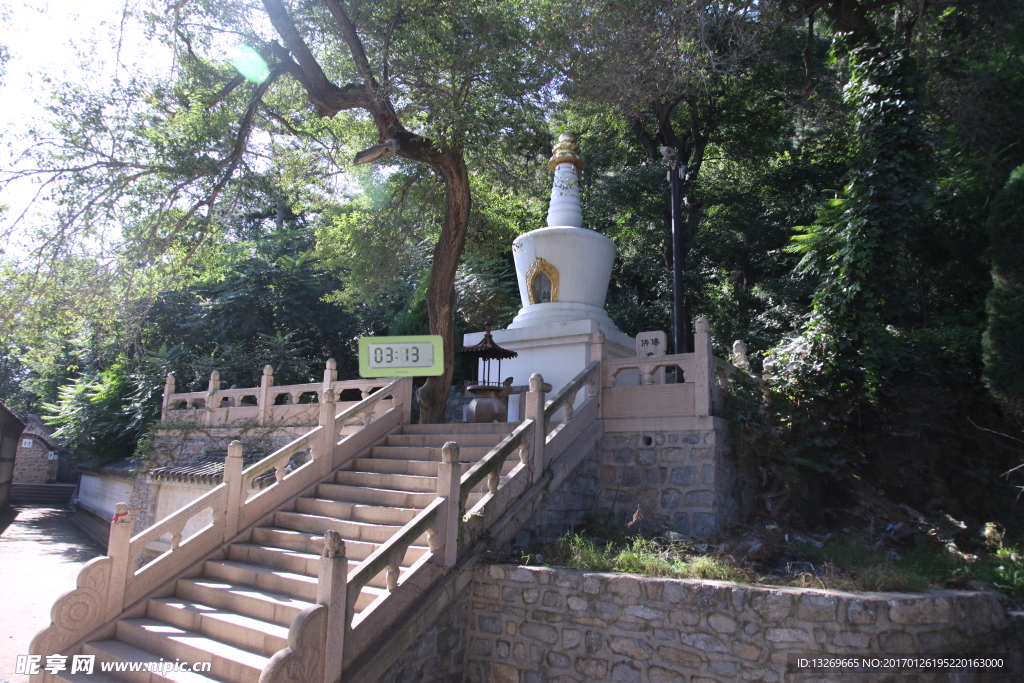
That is 3:13
